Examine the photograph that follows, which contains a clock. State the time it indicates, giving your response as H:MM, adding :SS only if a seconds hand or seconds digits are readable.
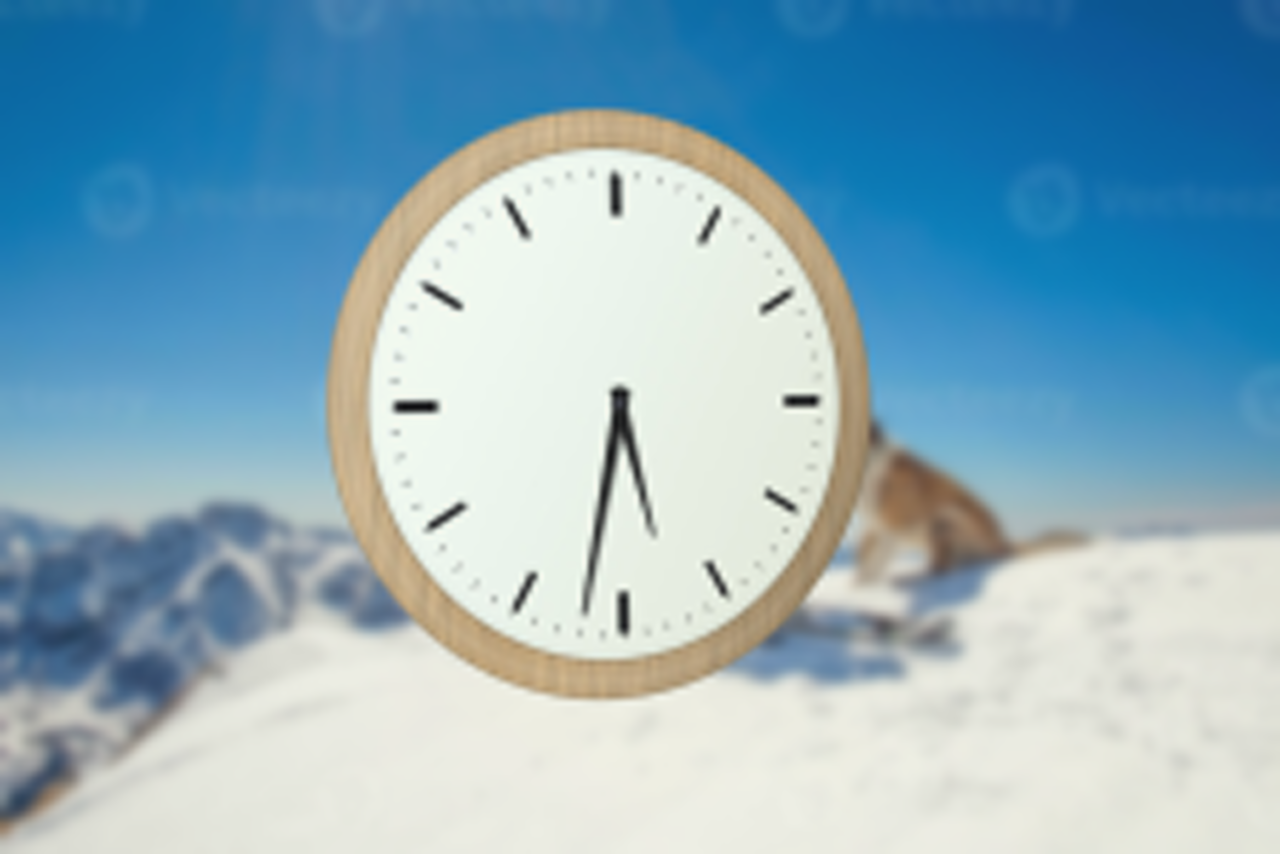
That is 5:32
